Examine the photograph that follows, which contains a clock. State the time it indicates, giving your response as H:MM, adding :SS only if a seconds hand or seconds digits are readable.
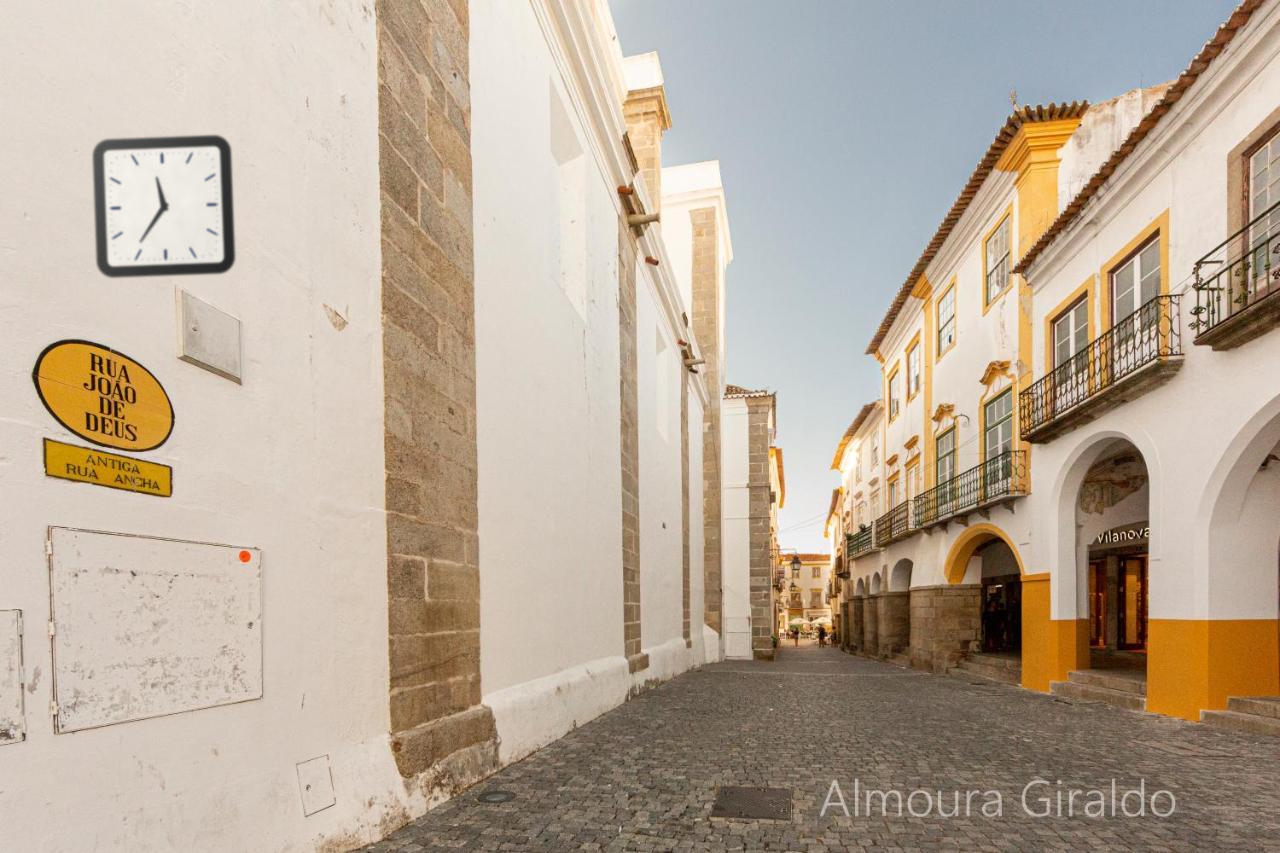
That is 11:36
